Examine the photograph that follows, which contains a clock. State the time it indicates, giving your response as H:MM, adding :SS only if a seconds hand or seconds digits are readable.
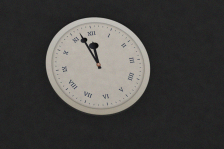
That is 11:57
